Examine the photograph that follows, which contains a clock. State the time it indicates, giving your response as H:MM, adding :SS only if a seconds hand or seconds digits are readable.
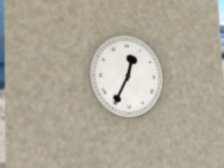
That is 12:35
